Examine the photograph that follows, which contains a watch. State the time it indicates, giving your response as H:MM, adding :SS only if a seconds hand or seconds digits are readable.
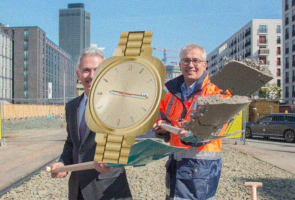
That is 9:16
